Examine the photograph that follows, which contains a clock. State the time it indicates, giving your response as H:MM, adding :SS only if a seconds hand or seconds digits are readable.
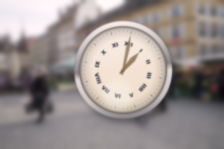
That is 1:00
